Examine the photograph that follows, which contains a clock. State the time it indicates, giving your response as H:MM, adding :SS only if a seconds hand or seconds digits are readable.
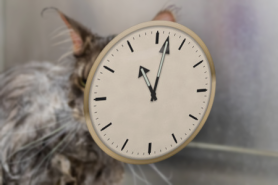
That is 11:02
